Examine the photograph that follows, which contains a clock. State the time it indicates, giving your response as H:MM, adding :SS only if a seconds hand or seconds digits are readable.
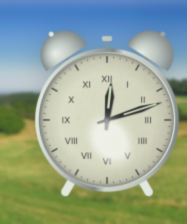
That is 12:12
